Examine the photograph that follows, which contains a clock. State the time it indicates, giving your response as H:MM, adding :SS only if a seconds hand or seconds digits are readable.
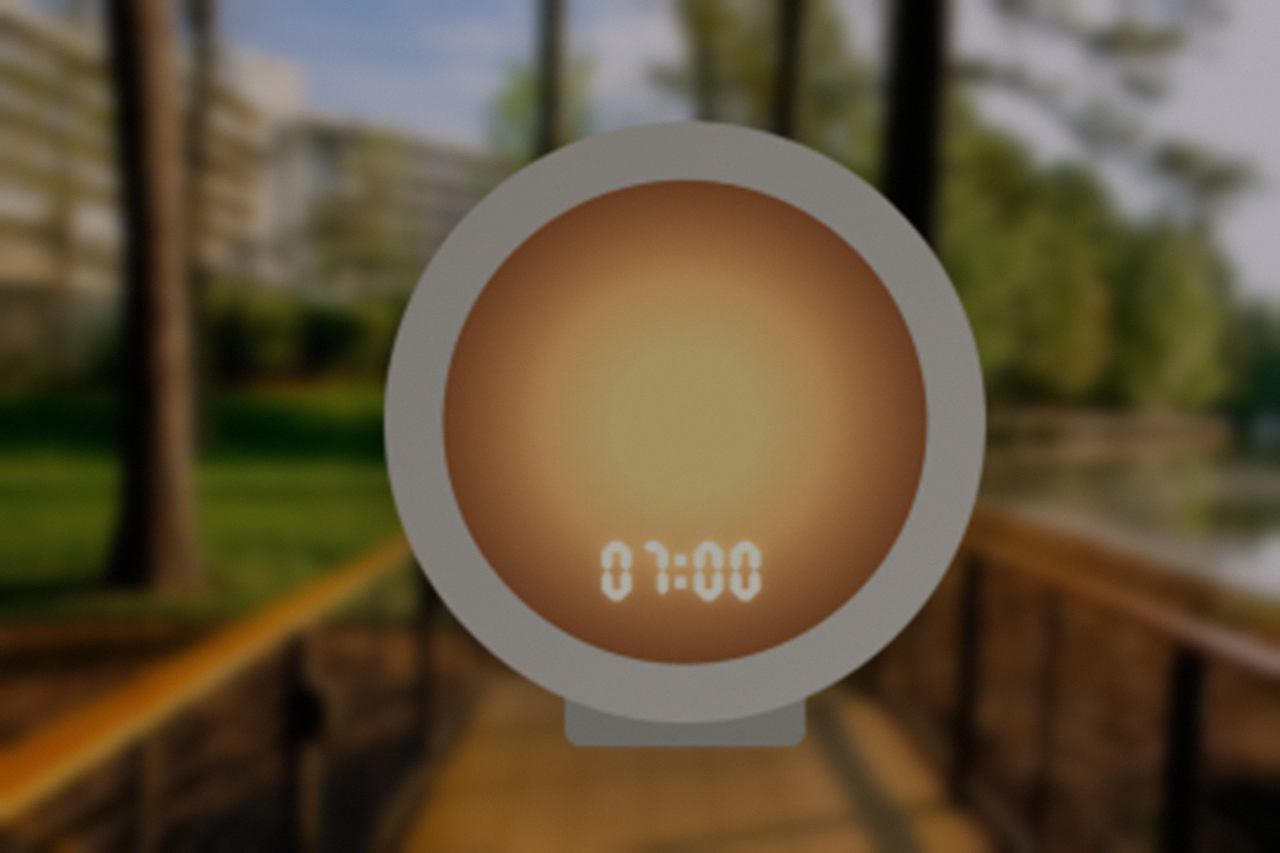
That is 7:00
